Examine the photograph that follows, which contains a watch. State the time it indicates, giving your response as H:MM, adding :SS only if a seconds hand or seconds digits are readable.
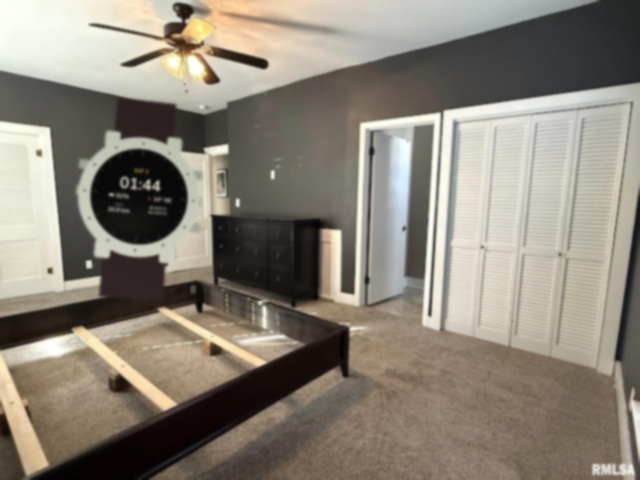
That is 1:44
